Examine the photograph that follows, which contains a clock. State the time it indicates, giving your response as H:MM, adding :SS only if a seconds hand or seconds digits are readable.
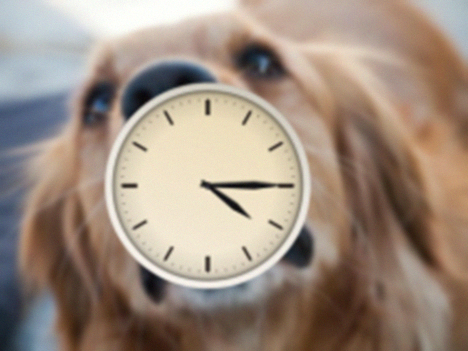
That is 4:15
